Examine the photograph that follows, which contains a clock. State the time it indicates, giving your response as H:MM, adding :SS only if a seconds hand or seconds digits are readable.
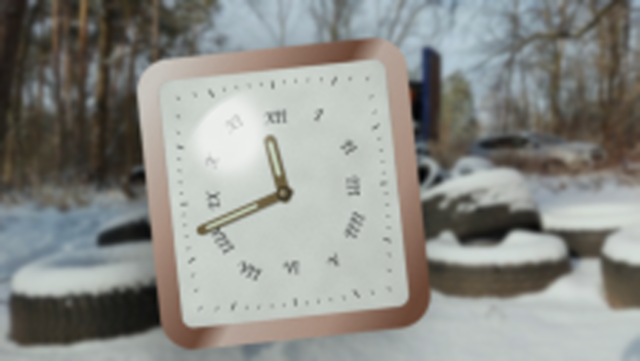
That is 11:42
